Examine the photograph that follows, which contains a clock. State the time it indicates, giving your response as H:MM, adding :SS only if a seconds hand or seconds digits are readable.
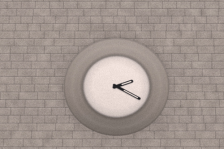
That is 2:20
